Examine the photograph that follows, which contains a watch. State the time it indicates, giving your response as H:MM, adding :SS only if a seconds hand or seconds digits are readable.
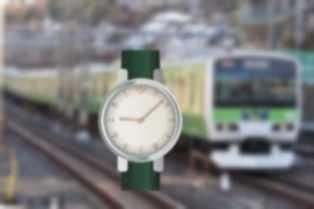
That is 9:08
